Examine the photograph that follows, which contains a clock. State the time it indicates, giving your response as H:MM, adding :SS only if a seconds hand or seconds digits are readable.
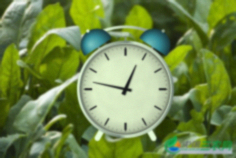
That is 12:47
